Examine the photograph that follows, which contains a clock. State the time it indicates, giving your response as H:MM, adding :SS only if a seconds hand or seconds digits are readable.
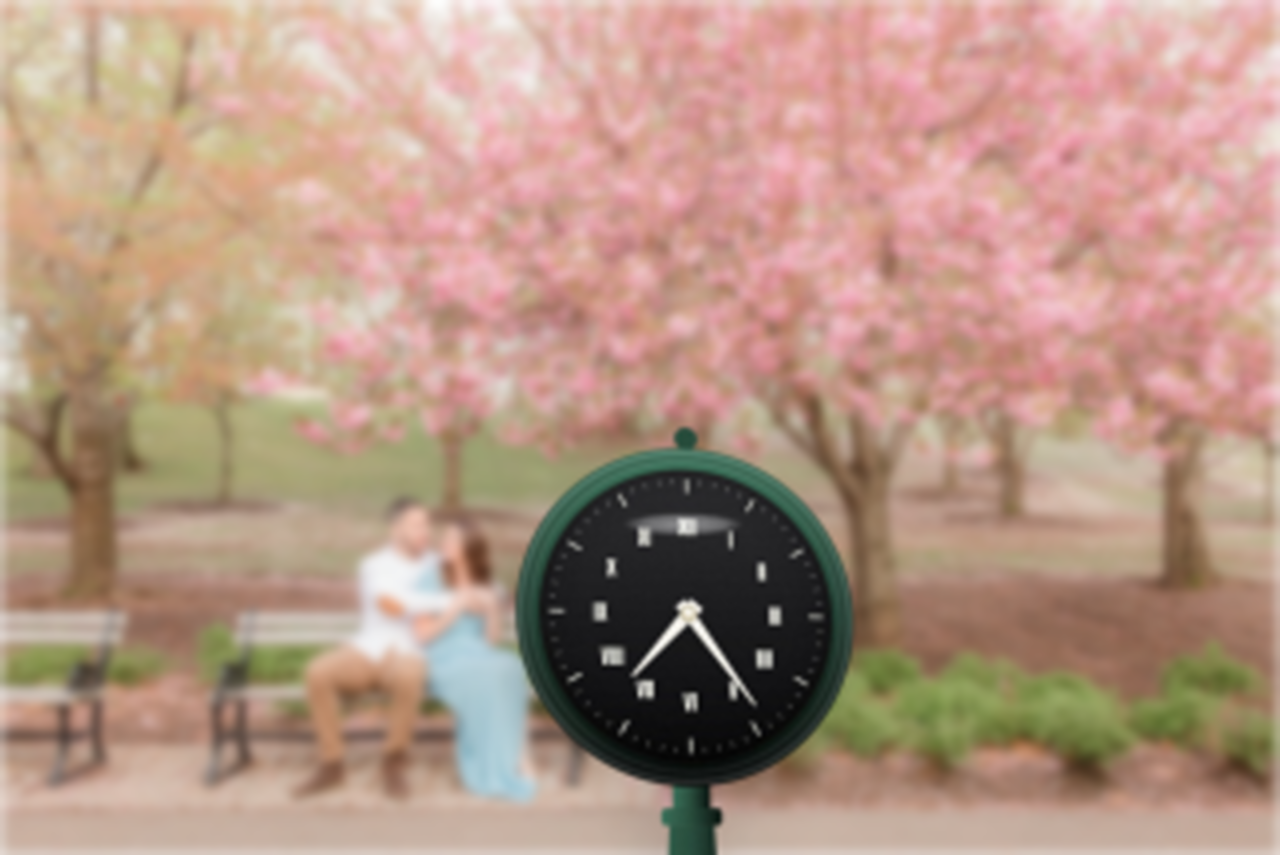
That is 7:24
